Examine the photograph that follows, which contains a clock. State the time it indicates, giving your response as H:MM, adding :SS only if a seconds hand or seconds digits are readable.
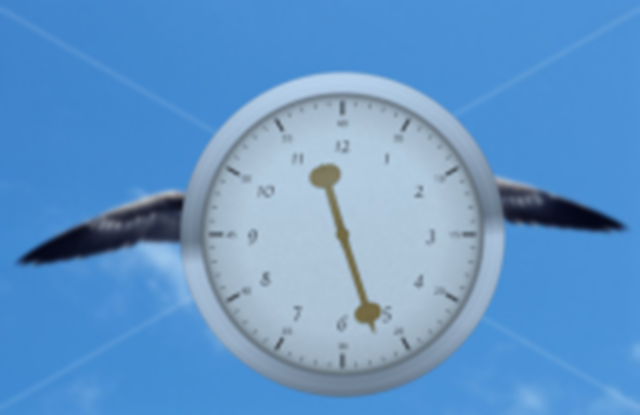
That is 11:27
